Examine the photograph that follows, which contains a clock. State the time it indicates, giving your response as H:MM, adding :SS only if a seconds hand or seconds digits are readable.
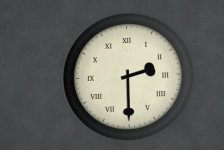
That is 2:30
